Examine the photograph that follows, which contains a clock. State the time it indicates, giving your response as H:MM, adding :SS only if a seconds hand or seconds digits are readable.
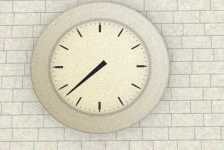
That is 7:38
